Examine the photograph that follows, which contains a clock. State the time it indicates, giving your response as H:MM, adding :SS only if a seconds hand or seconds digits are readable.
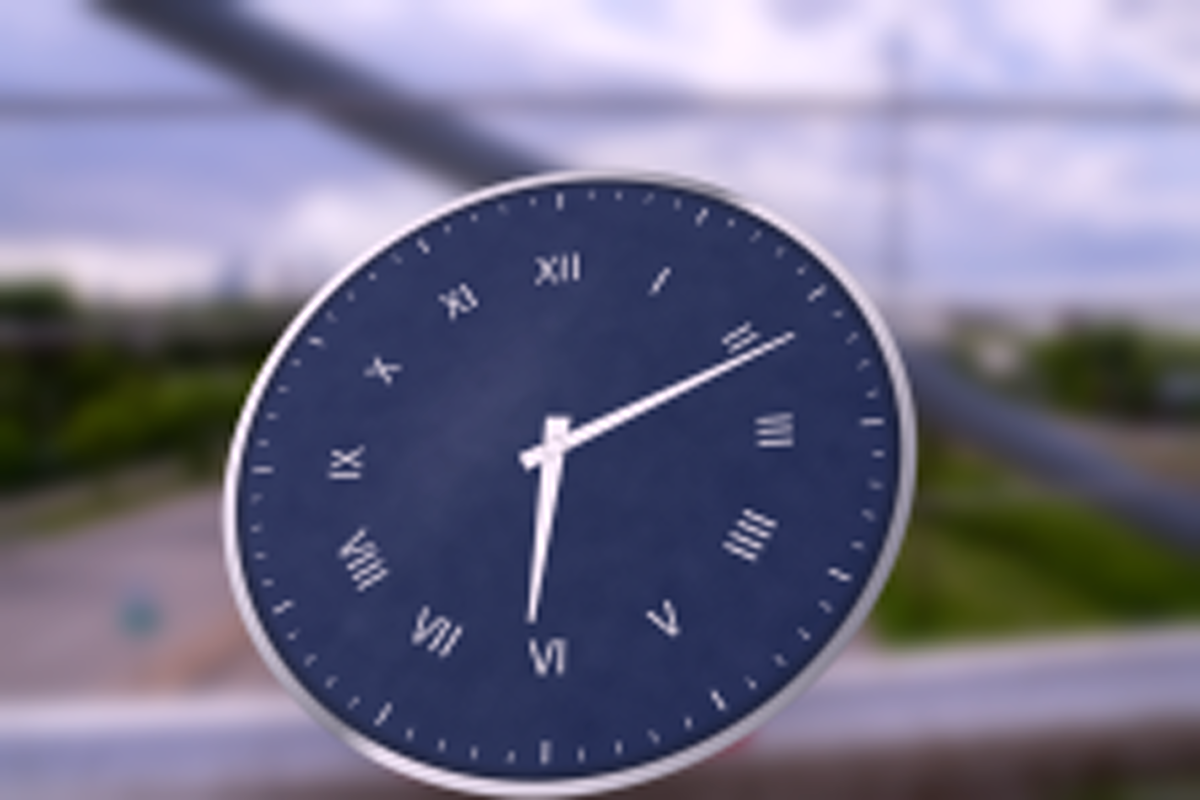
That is 6:11
